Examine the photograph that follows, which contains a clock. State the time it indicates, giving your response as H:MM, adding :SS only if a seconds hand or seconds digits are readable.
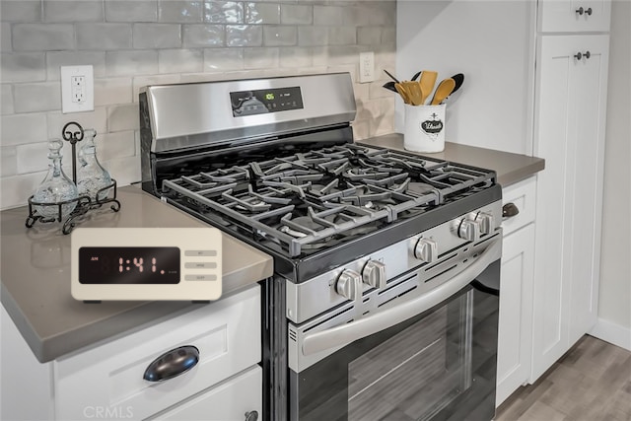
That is 1:41
